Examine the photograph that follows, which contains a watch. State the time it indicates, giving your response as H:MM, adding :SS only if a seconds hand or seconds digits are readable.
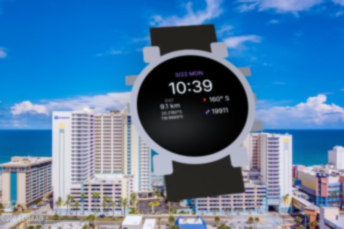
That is 10:39
